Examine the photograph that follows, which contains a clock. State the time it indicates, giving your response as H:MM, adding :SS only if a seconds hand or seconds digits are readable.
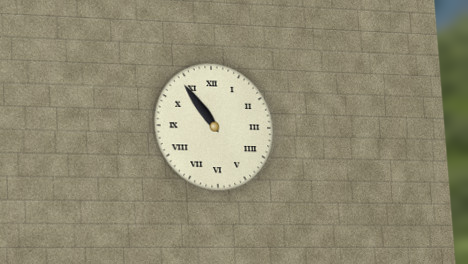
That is 10:54
